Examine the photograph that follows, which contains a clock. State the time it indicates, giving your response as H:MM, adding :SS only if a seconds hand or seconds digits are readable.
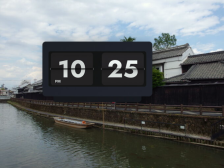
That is 10:25
